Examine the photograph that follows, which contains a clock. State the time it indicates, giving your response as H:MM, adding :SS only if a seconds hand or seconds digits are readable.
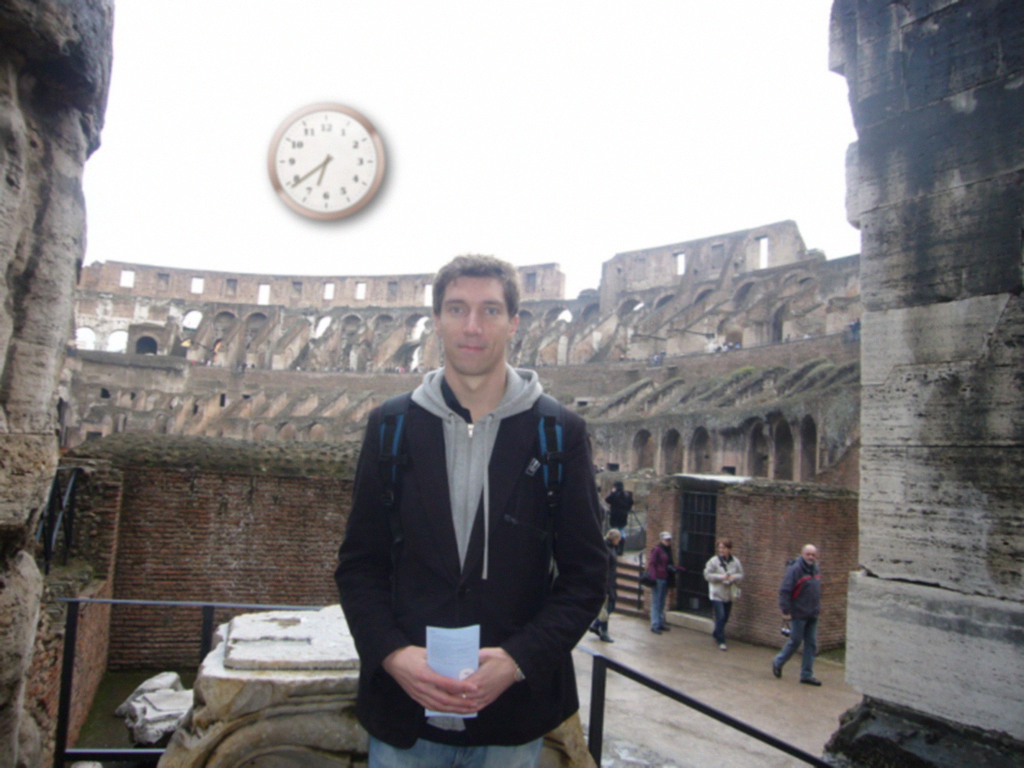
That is 6:39
